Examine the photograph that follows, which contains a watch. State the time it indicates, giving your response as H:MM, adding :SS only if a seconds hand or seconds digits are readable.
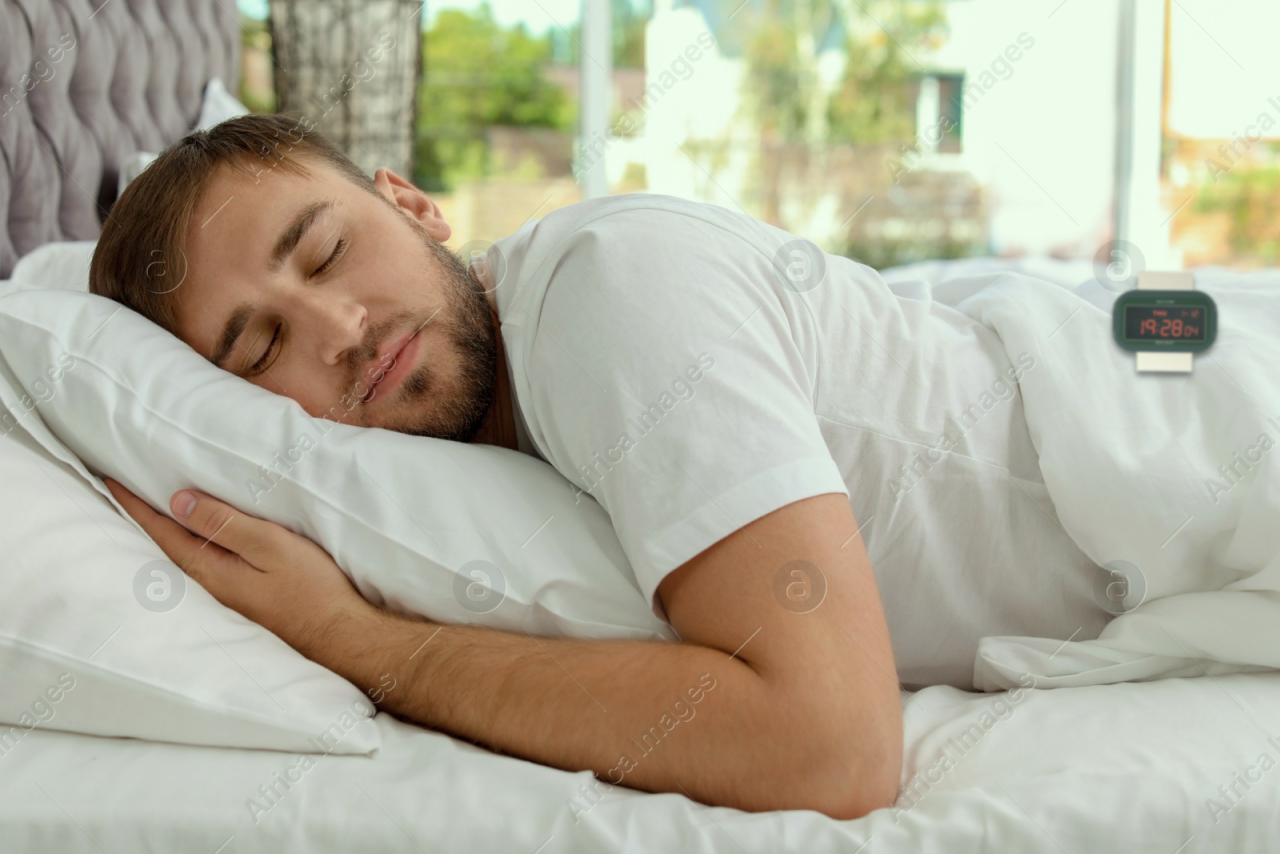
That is 19:28
